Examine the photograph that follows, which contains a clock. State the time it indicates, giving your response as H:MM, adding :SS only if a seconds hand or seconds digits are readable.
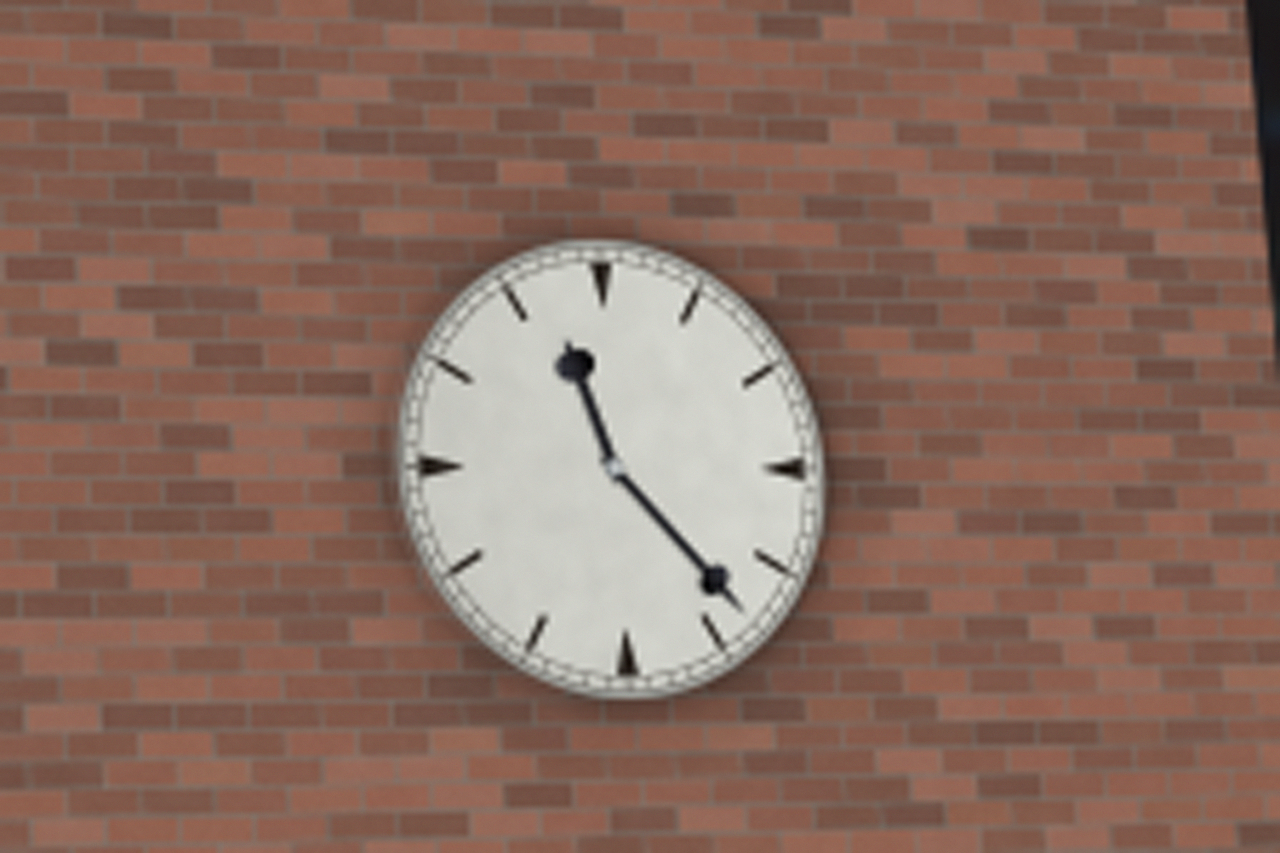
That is 11:23
